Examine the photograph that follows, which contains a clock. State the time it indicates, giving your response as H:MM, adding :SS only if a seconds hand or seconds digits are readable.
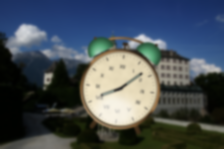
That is 8:08
